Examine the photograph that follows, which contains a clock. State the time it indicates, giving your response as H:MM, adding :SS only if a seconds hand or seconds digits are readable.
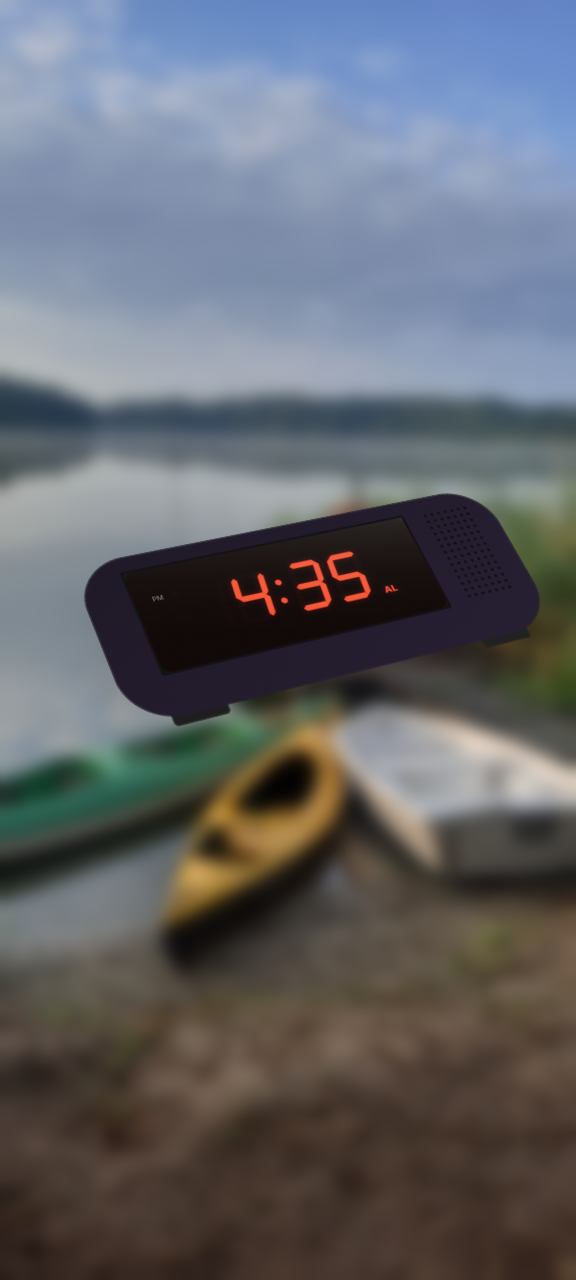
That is 4:35
